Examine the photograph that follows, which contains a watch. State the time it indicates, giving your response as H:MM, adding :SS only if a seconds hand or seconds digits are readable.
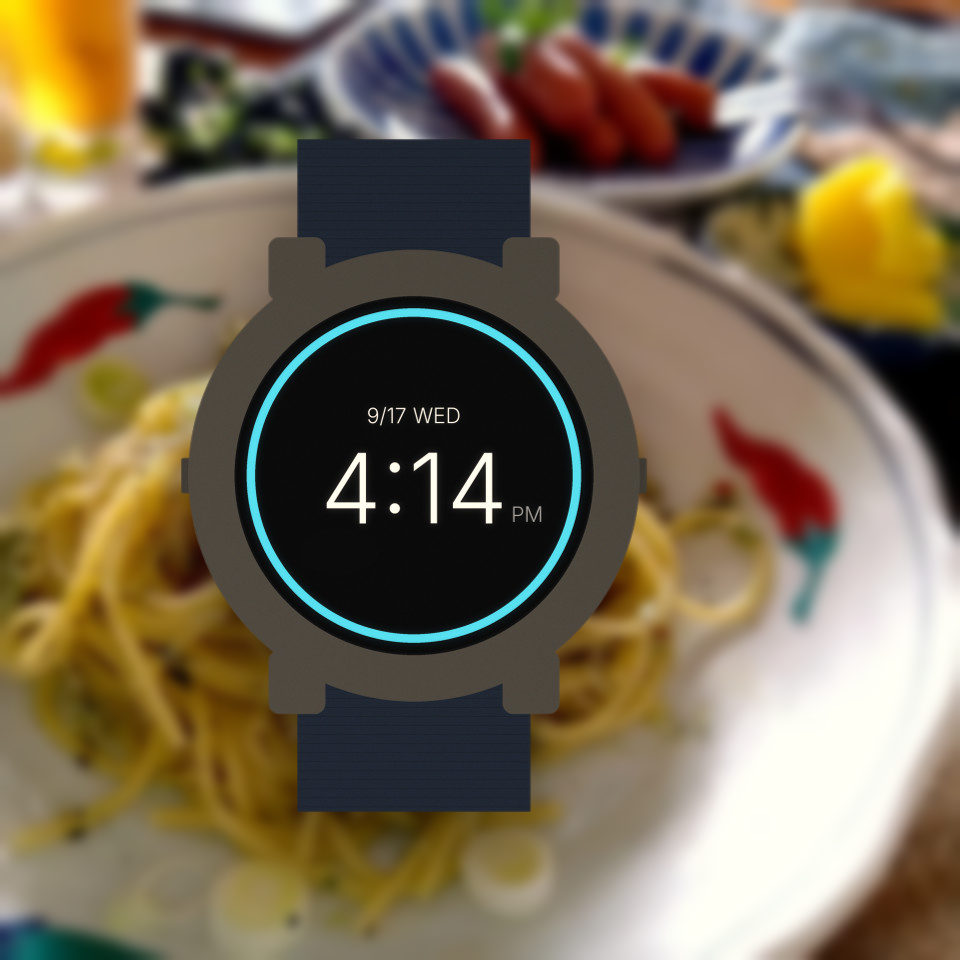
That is 4:14
